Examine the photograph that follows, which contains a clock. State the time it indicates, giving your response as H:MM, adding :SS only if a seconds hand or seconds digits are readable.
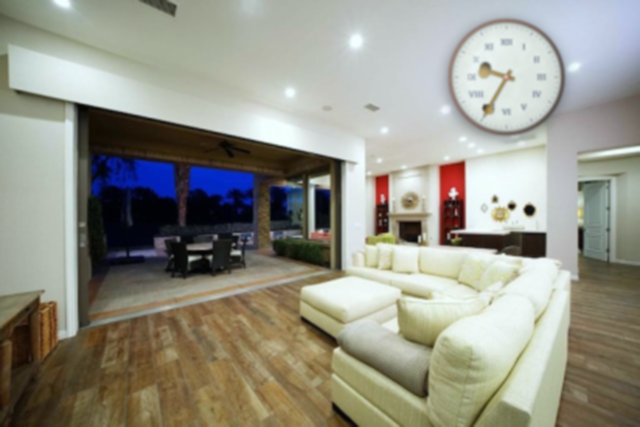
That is 9:35
